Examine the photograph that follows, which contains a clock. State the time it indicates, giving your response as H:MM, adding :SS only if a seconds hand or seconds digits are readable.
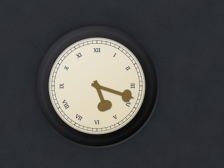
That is 5:18
